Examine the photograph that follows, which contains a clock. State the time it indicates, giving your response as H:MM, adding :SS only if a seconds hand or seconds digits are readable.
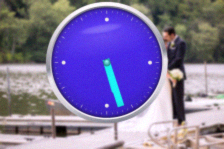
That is 5:27
